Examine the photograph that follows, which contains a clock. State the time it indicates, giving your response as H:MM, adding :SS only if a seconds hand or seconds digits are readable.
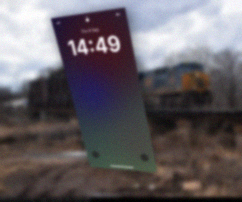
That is 14:49
